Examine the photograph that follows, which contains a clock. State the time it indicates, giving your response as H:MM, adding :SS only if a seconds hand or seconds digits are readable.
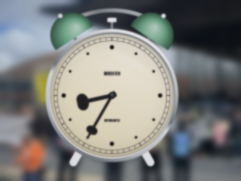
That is 8:35
